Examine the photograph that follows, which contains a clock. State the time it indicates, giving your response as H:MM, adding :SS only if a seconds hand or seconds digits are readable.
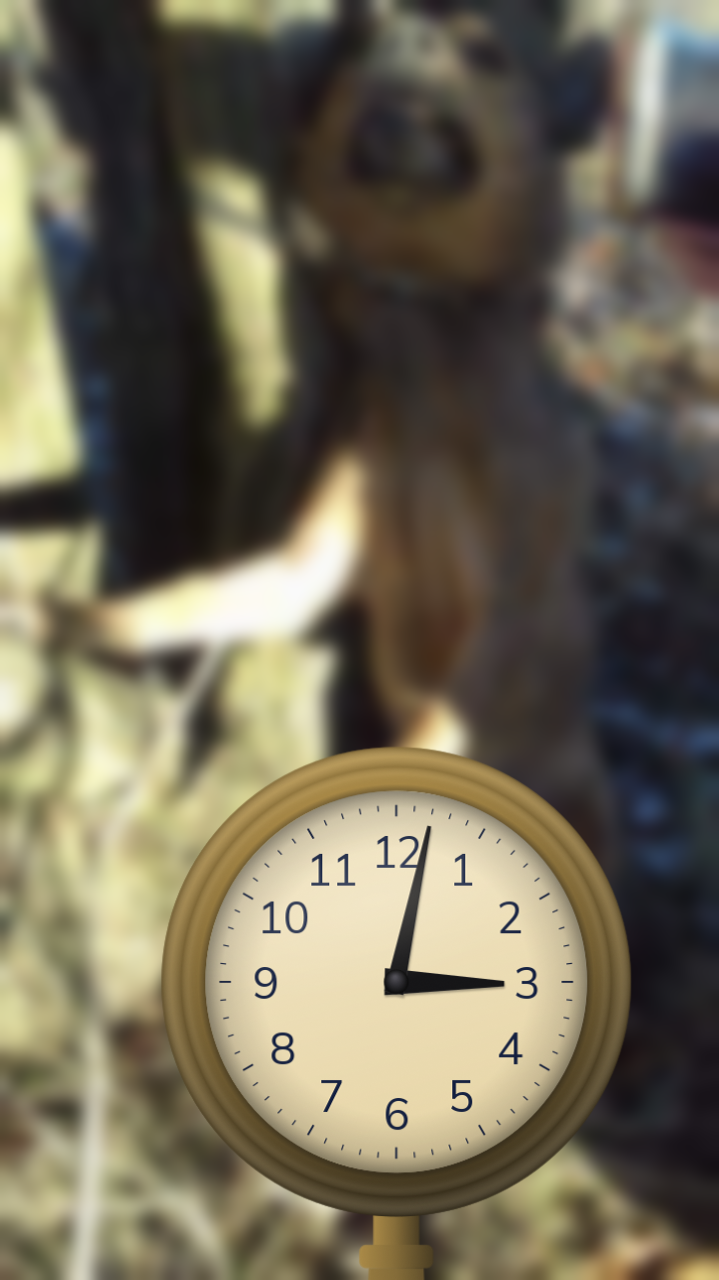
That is 3:02
